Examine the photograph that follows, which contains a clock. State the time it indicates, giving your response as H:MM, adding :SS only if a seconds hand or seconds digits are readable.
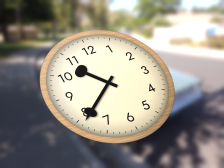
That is 10:39
